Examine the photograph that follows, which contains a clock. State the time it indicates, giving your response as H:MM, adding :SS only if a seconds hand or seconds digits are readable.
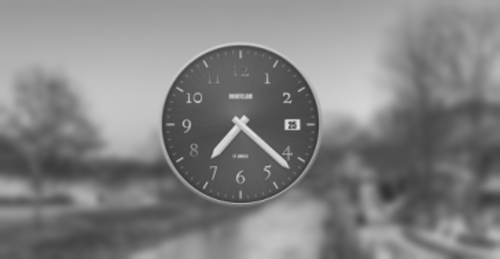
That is 7:22
